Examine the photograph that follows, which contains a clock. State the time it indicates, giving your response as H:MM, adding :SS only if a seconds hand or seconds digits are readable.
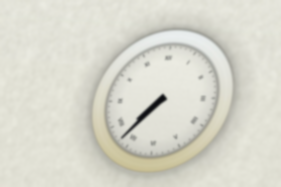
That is 7:37
